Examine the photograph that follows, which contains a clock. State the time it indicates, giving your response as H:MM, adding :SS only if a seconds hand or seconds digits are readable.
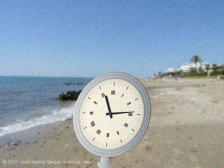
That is 11:14
